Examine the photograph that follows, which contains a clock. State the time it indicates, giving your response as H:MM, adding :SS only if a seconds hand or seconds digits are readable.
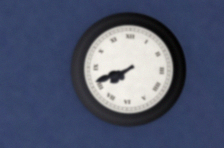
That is 7:41
